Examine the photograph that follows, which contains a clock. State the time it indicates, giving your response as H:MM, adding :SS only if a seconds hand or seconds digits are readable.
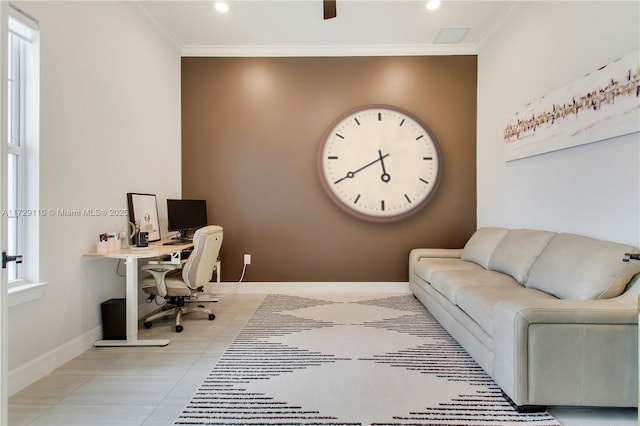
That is 5:40
